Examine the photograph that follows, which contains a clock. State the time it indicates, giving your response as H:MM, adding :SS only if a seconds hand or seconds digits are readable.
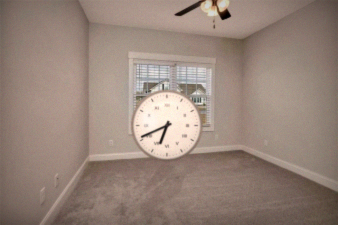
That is 6:41
